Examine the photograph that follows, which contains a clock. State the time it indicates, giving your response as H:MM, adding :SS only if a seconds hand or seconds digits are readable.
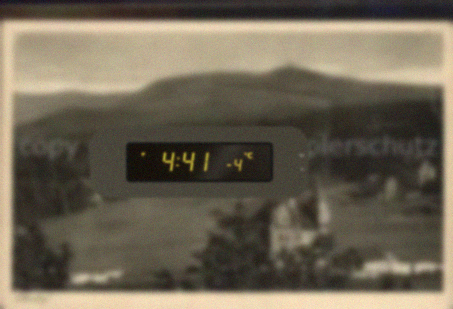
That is 4:41
